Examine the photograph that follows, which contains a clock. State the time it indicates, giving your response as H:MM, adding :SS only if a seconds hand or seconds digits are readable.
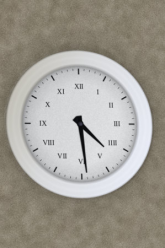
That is 4:29
